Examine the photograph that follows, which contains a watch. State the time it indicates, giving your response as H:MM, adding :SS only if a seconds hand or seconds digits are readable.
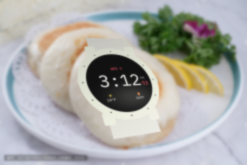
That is 3:12
